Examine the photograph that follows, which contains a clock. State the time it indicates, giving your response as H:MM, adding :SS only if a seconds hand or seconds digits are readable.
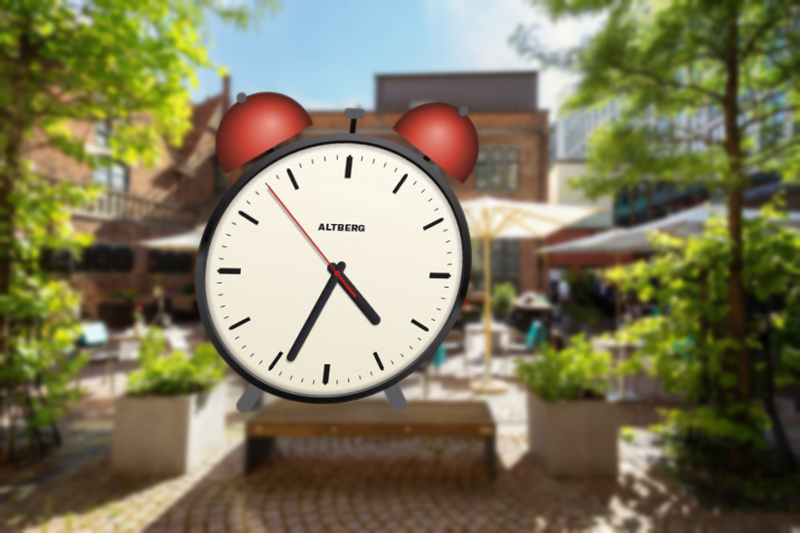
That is 4:33:53
